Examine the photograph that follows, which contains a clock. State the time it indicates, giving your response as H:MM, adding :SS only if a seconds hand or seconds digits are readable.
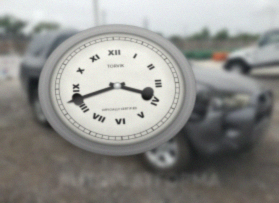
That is 3:42
